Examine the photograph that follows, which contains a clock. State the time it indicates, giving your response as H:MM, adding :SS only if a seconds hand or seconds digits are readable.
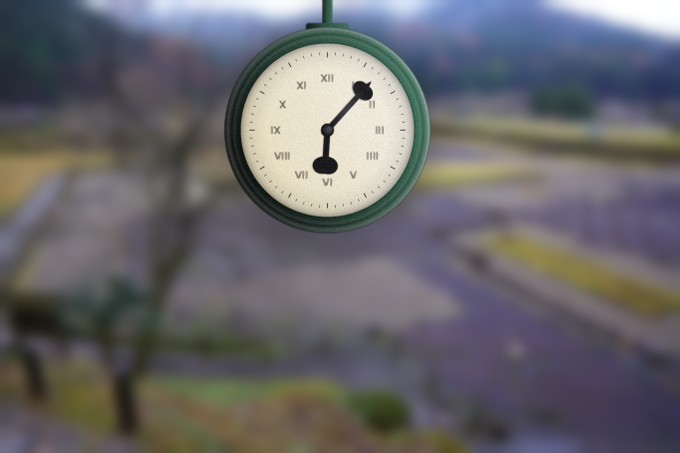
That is 6:07
